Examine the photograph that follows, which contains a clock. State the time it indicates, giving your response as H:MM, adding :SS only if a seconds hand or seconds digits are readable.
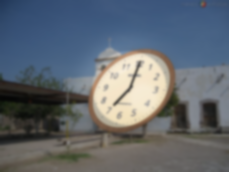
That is 7:00
